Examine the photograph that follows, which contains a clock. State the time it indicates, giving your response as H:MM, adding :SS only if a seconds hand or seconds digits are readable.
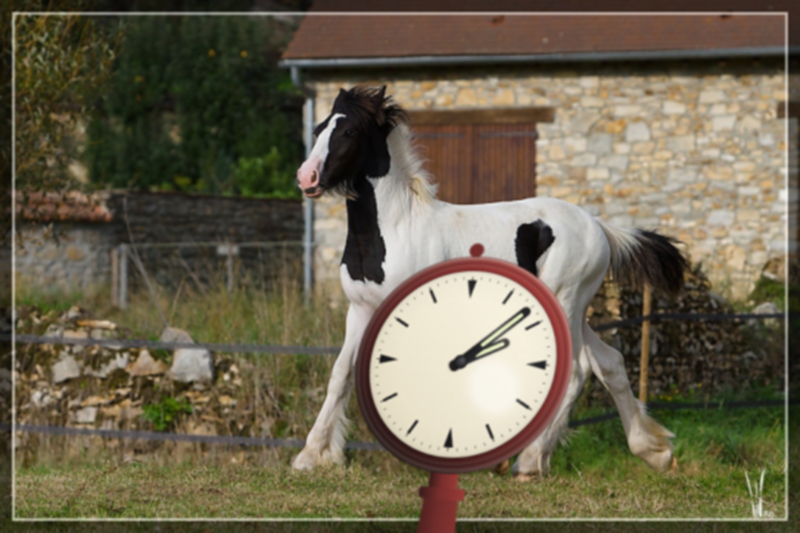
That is 2:08
